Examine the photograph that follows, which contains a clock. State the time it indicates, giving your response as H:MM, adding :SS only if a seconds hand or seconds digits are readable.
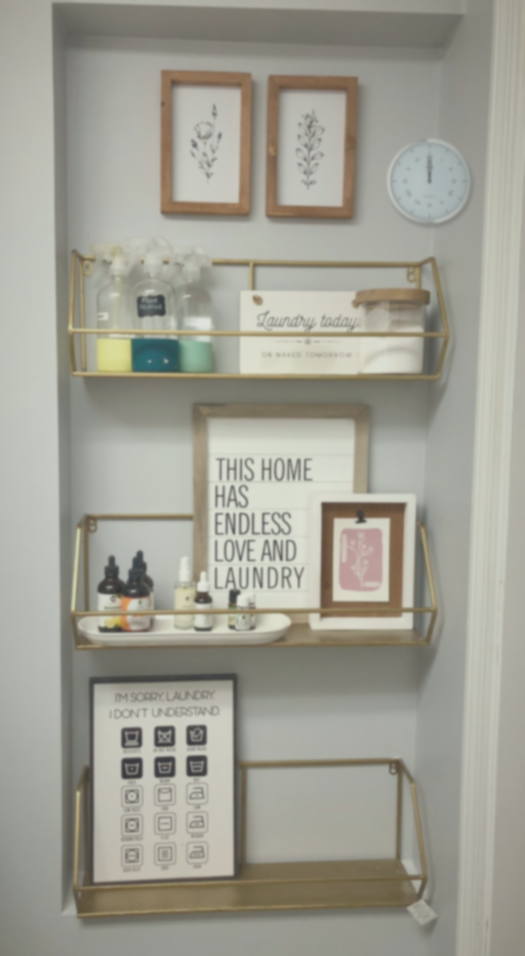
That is 12:00
